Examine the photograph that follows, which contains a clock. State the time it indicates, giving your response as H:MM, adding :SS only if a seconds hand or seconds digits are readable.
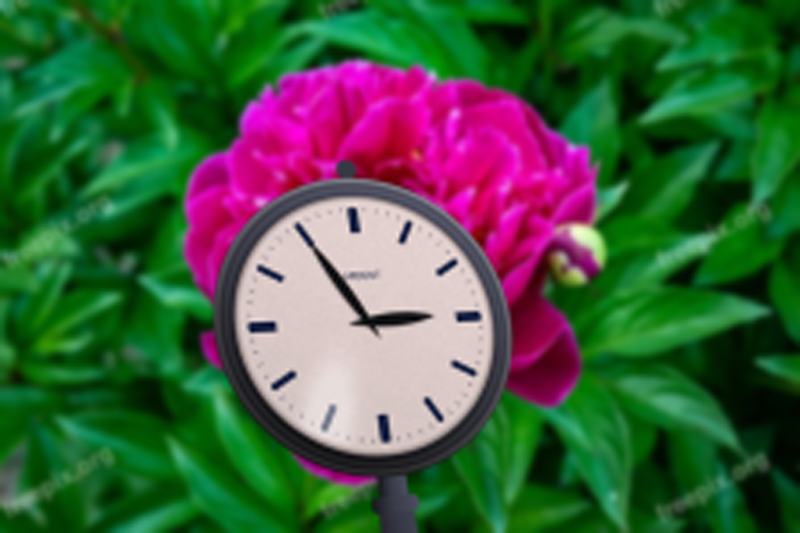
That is 2:55
